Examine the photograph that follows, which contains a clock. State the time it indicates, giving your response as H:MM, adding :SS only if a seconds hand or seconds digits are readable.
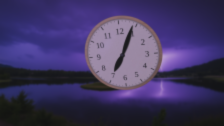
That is 7:04
